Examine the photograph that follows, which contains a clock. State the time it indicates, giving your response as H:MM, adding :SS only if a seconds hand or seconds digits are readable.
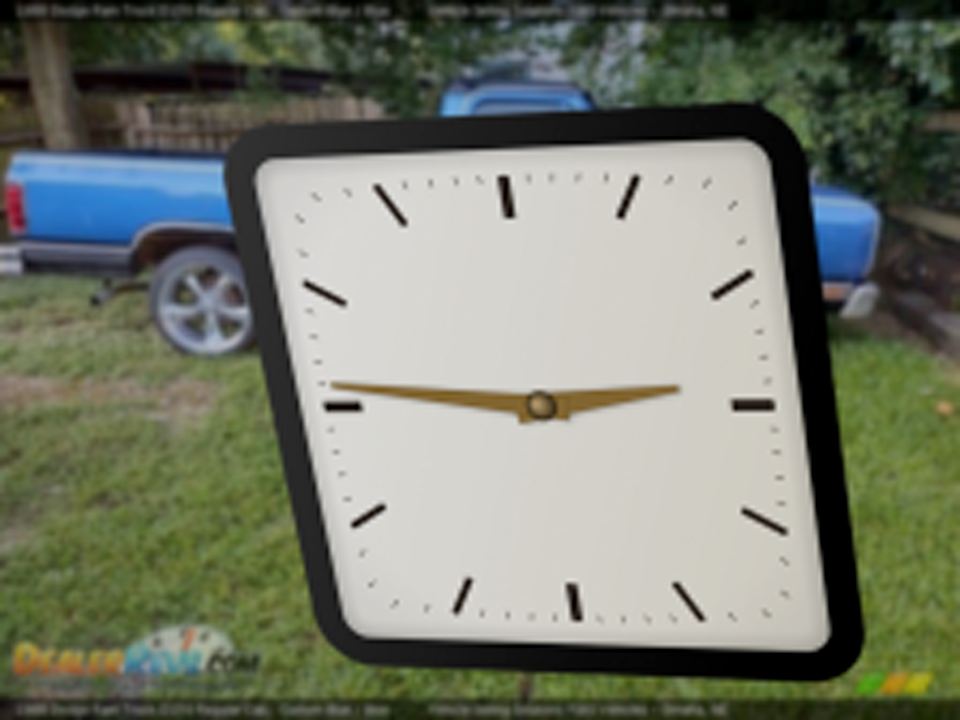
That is 2:46
